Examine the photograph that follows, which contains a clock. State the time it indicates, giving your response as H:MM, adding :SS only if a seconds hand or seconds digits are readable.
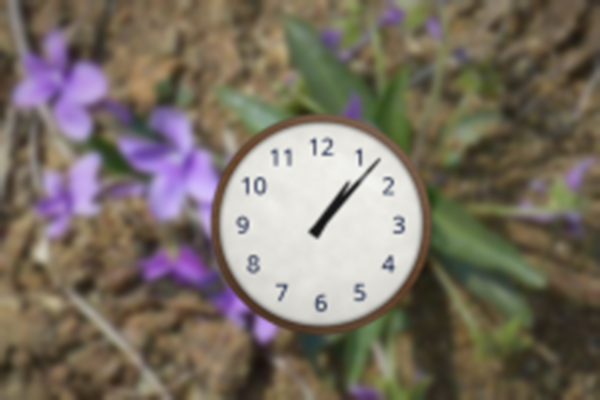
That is 1:07
